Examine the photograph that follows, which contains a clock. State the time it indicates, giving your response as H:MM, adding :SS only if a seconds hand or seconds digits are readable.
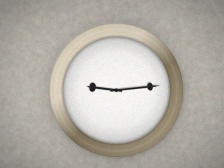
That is 9:14
